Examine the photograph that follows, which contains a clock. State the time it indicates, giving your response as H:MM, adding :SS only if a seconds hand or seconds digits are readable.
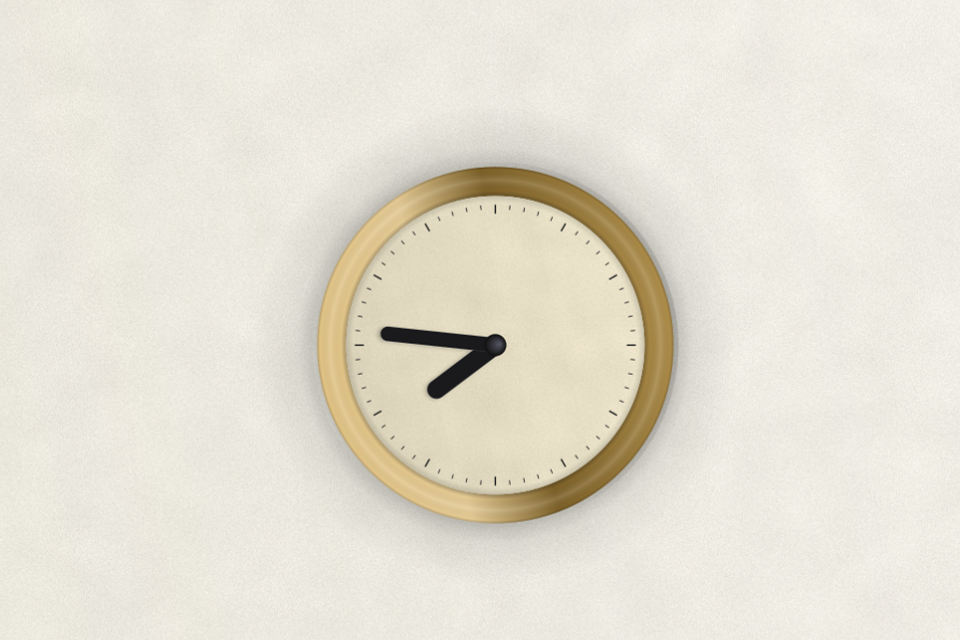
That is 7:46
